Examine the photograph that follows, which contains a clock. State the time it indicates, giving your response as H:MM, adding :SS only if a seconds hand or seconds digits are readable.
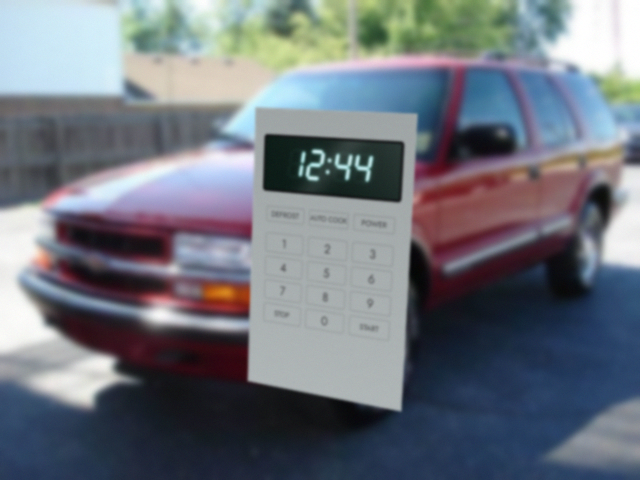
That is 12:44
